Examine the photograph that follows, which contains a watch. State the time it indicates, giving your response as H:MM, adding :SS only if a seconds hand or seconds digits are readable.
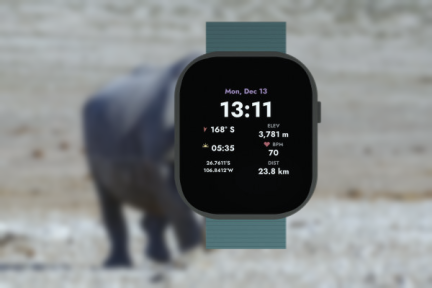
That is 13:11
